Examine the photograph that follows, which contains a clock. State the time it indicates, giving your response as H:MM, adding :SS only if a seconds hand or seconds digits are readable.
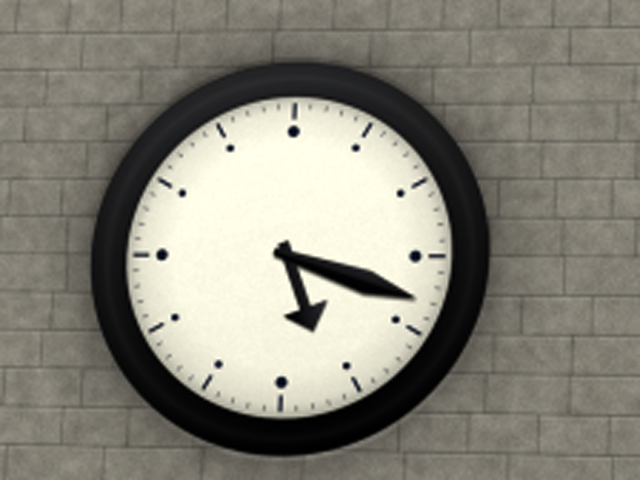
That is 5:18
